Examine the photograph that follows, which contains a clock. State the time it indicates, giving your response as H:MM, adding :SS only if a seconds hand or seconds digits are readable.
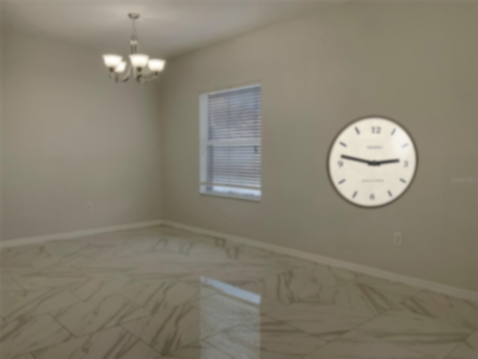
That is 2:47
